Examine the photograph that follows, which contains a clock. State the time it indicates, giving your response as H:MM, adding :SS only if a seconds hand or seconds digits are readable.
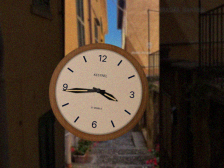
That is 3:44
